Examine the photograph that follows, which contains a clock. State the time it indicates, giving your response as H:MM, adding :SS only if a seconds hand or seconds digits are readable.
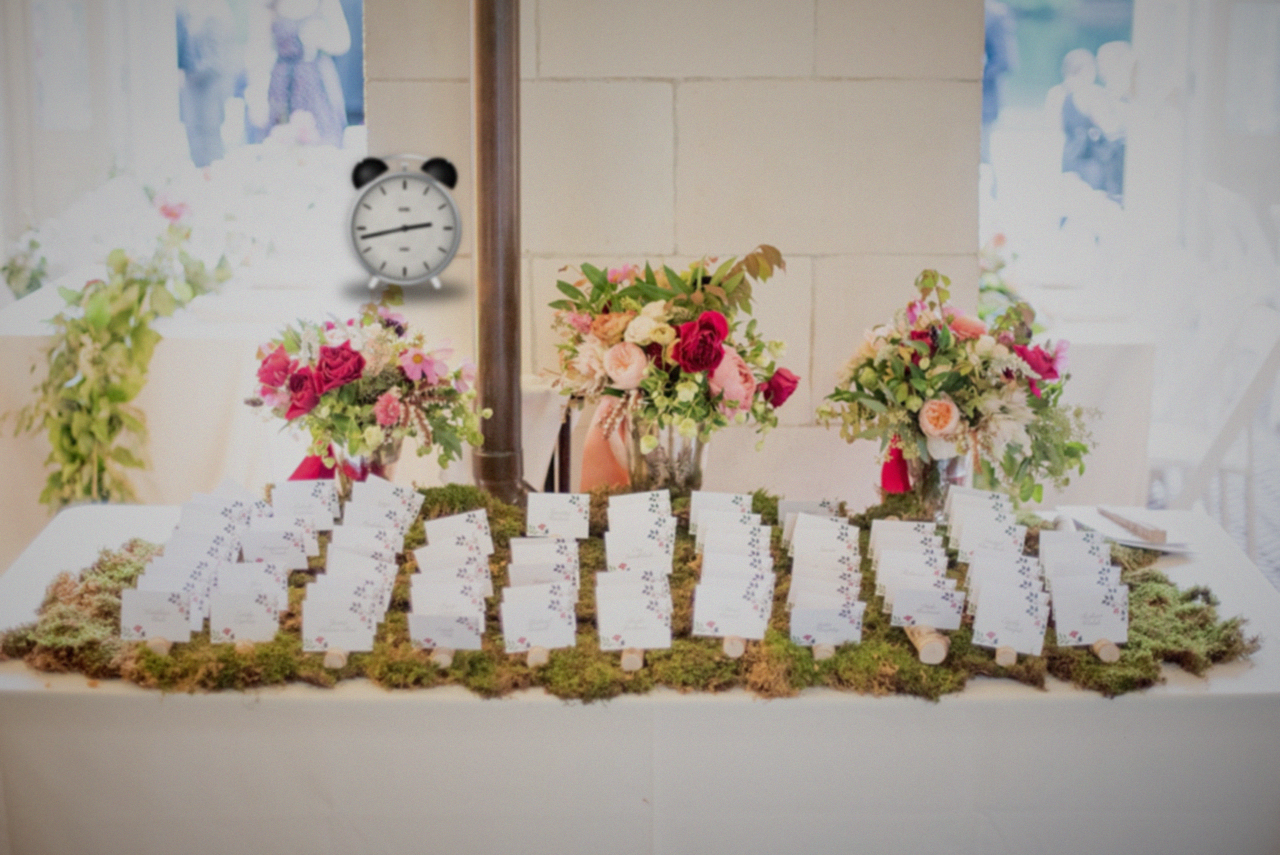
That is 2:43
